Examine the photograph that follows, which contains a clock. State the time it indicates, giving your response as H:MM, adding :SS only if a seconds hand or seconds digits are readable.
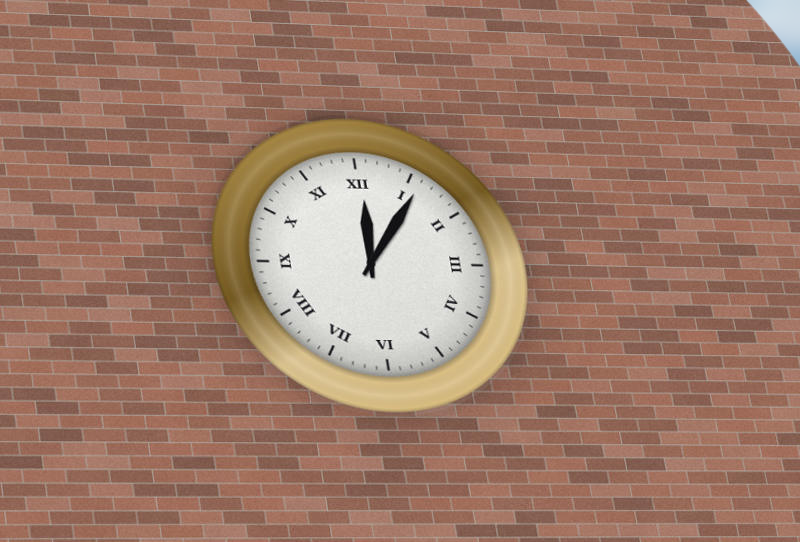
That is 12:06
